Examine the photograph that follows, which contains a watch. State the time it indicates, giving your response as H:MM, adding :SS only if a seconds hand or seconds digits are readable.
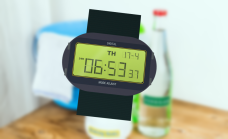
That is 6:53:37
